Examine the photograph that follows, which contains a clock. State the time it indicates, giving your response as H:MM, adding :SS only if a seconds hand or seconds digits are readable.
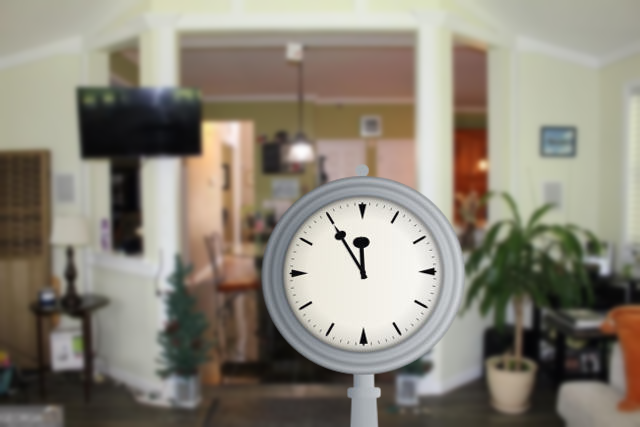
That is 11:55
